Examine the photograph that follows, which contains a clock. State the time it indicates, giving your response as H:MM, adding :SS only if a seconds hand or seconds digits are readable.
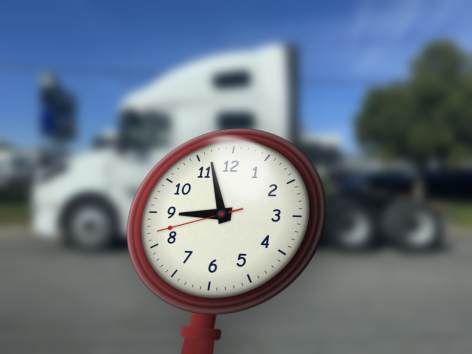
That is 8:56:42
